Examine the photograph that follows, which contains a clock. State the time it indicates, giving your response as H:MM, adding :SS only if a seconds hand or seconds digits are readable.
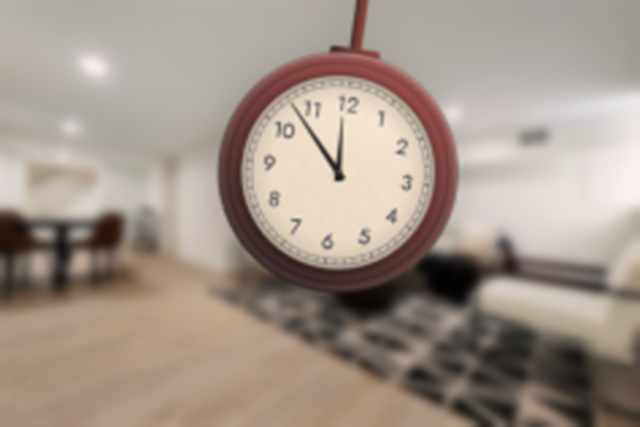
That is 11:53
